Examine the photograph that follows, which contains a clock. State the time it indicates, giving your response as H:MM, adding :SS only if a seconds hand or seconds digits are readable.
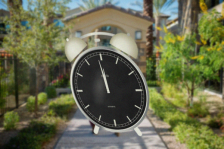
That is 11:59
